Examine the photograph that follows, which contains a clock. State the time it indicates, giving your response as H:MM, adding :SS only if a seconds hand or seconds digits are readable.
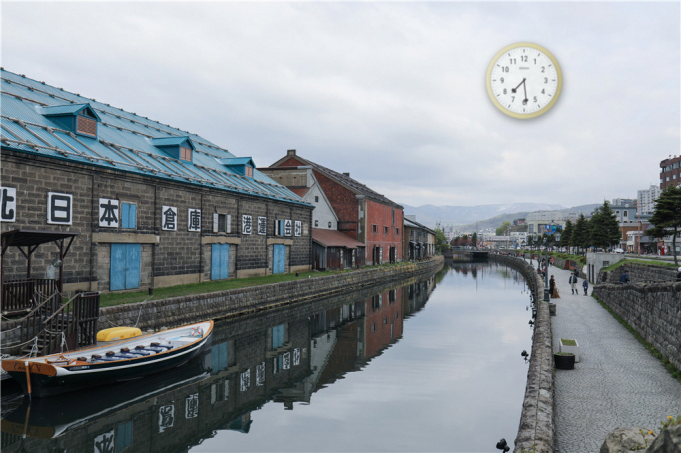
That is 7:29
